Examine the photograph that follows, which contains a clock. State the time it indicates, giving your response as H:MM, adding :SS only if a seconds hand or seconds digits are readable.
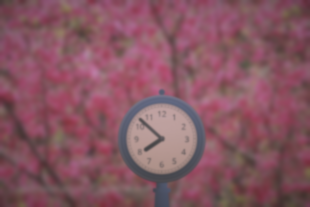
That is 7:52
